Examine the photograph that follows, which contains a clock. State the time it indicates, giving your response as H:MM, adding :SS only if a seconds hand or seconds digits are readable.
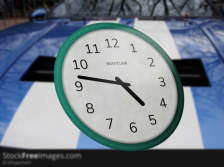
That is 4:47
